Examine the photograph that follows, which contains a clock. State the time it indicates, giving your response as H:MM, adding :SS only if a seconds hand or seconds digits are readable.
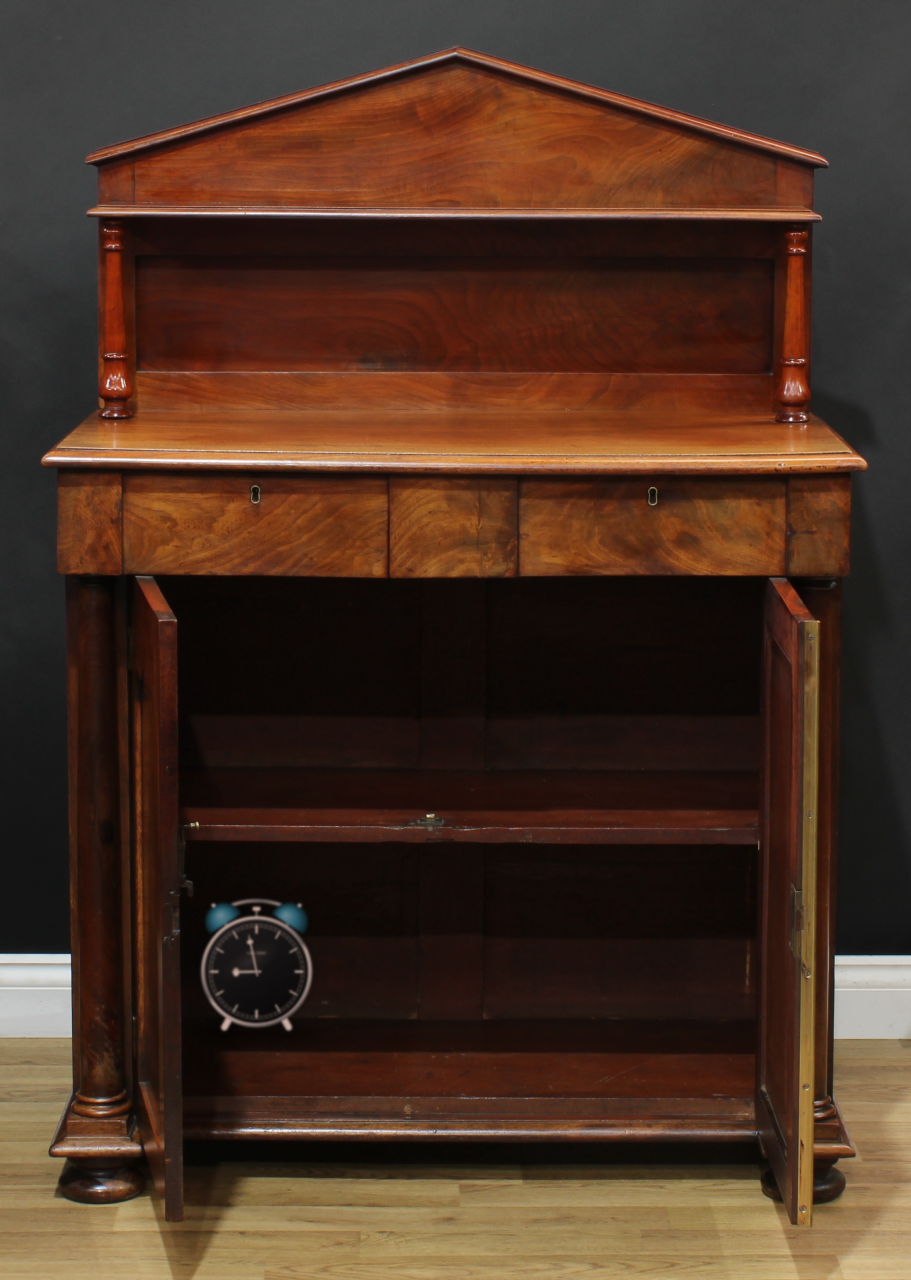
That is 8:58
